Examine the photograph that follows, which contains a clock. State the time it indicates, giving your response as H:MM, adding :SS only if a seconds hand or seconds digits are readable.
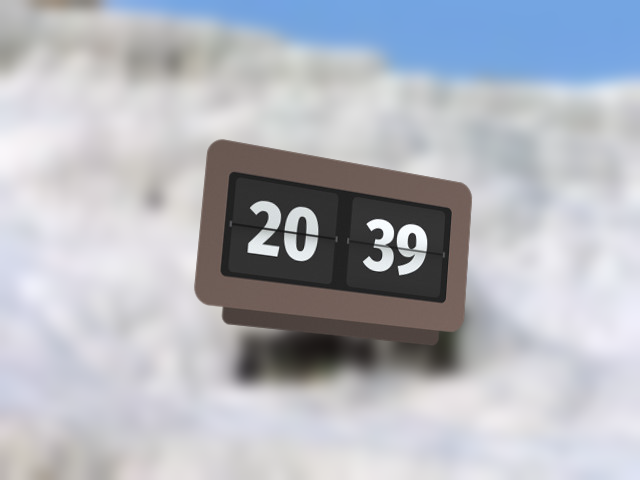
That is 20:39
